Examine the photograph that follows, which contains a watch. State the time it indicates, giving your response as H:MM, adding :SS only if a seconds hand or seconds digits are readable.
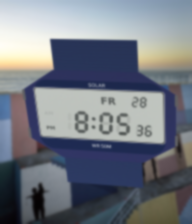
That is 8:05:36
